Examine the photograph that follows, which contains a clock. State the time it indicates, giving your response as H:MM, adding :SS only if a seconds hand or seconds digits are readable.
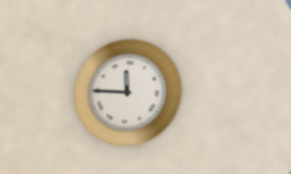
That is 11:45
